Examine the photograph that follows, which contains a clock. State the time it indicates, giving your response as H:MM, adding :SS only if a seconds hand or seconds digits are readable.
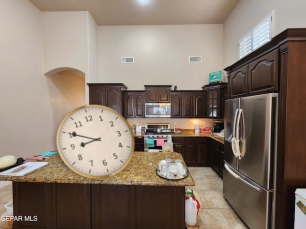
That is 8:50
